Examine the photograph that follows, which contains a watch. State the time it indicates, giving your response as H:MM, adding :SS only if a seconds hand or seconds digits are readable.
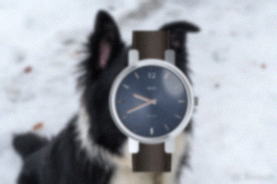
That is 9:41
